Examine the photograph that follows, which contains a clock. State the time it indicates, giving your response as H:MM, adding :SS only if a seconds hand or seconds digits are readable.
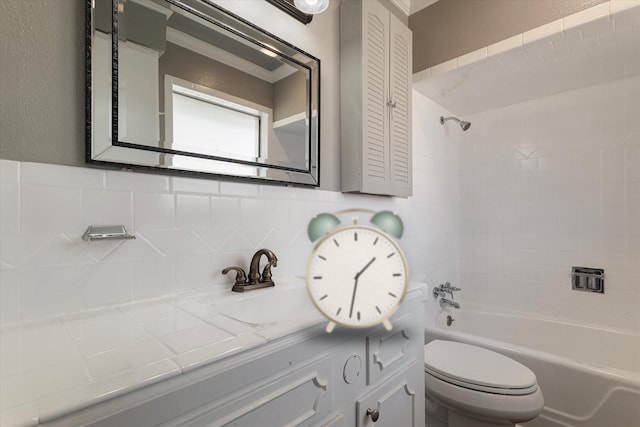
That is 1:32
